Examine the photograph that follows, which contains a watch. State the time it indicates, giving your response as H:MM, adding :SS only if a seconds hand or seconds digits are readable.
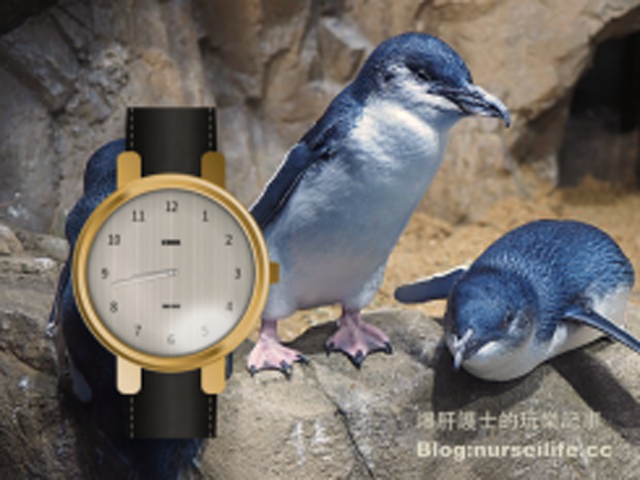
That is 8:43
